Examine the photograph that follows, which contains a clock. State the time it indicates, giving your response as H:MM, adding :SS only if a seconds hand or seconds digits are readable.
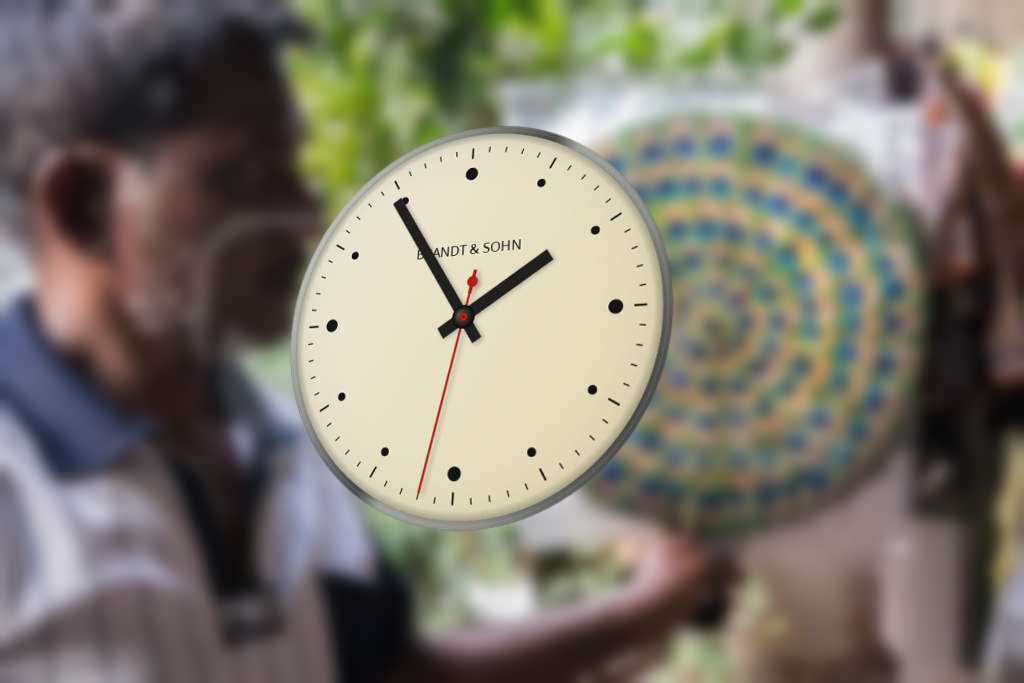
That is 1:54:32
